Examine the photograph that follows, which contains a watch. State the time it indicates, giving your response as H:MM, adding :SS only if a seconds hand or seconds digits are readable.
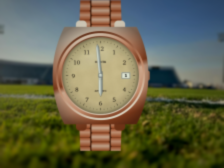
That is 5:59
